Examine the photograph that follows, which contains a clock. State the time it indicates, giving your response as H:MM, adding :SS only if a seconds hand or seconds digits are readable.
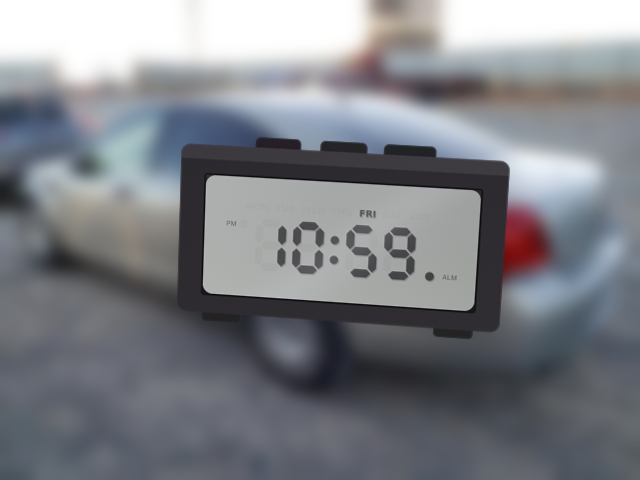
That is 10:59
